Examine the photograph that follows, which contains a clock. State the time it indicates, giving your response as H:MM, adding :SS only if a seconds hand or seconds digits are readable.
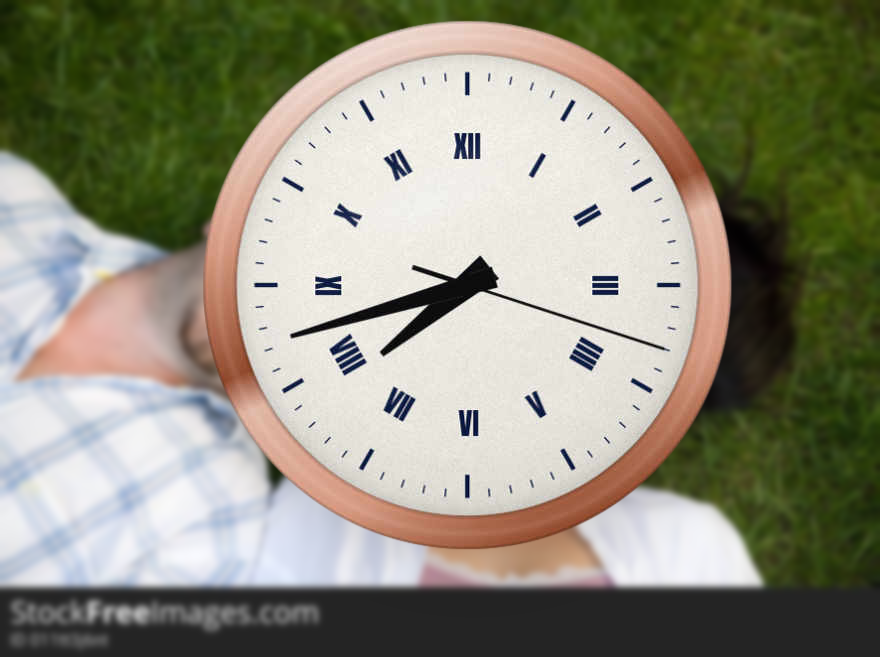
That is 7:42:18
